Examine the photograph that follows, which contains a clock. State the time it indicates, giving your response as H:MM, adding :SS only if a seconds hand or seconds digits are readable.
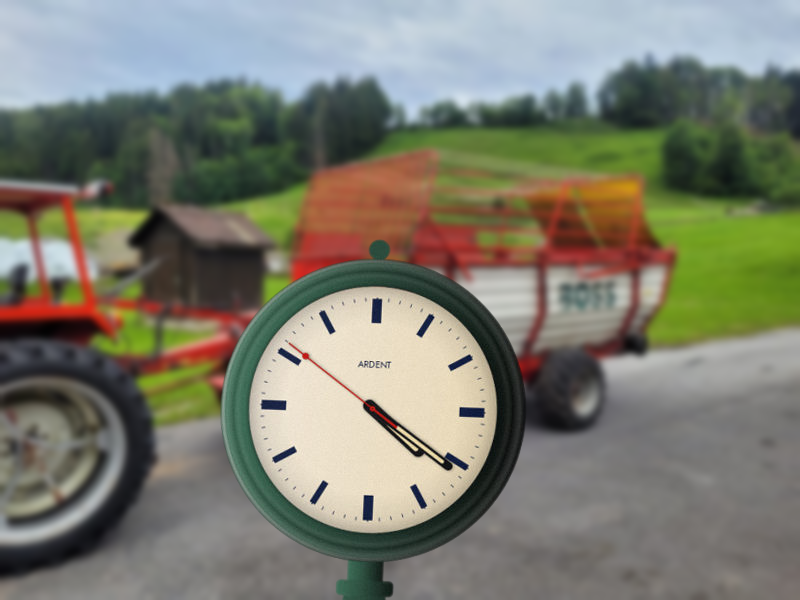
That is 4:20:51
